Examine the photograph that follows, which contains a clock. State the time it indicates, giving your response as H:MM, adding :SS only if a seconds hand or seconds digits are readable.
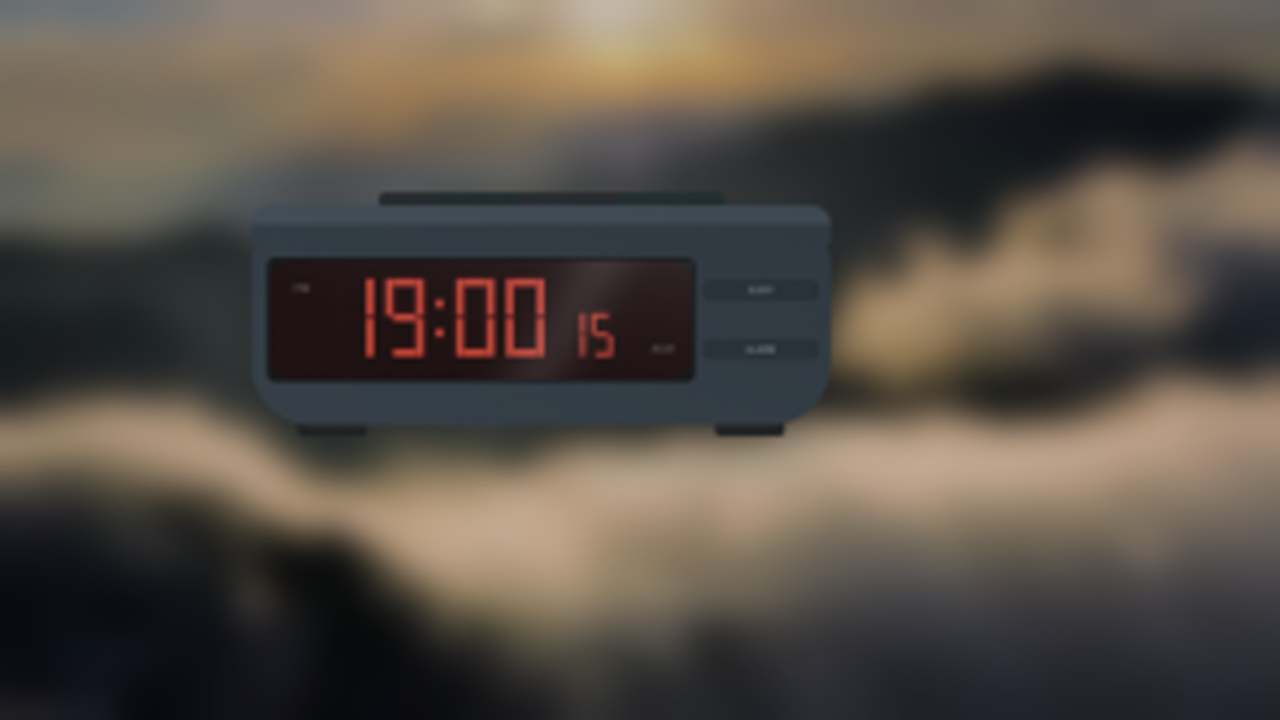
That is 19:00:15
